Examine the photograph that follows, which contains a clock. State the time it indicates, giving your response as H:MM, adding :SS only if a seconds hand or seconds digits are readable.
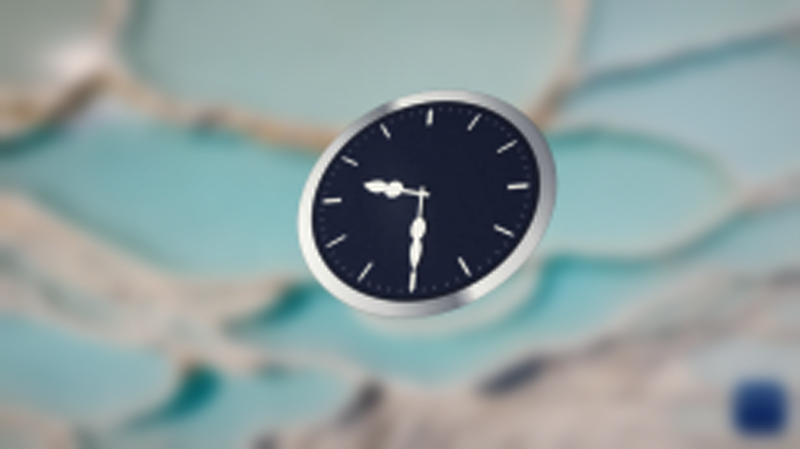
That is 9:30
